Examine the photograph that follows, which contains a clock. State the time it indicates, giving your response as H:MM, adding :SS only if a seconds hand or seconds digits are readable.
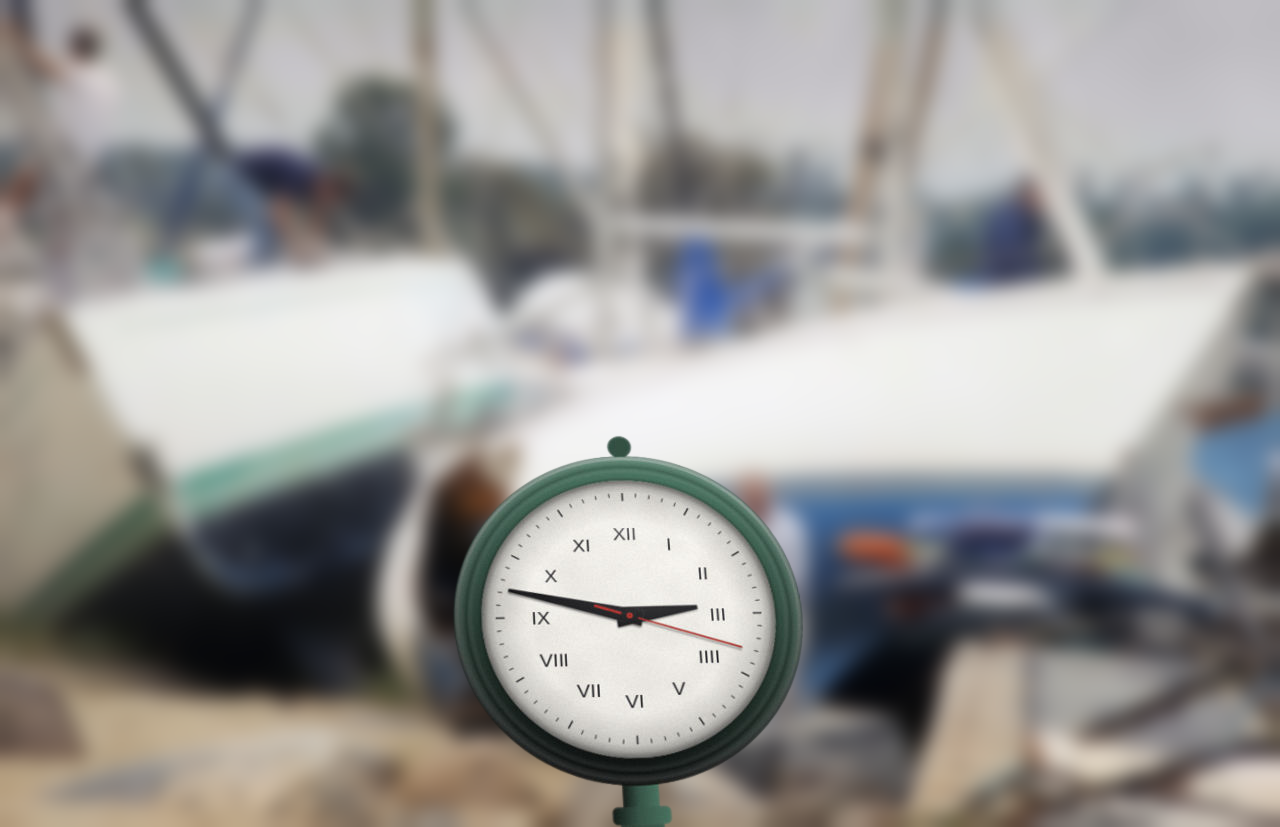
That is 2:47:18
